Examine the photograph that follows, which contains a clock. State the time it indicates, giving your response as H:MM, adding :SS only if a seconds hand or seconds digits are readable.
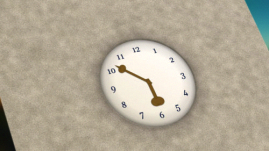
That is 5:52
